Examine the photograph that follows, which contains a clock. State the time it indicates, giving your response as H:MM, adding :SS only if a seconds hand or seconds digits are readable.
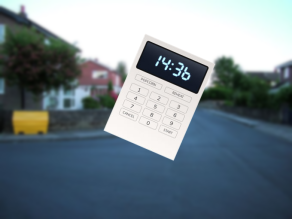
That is 14:36
